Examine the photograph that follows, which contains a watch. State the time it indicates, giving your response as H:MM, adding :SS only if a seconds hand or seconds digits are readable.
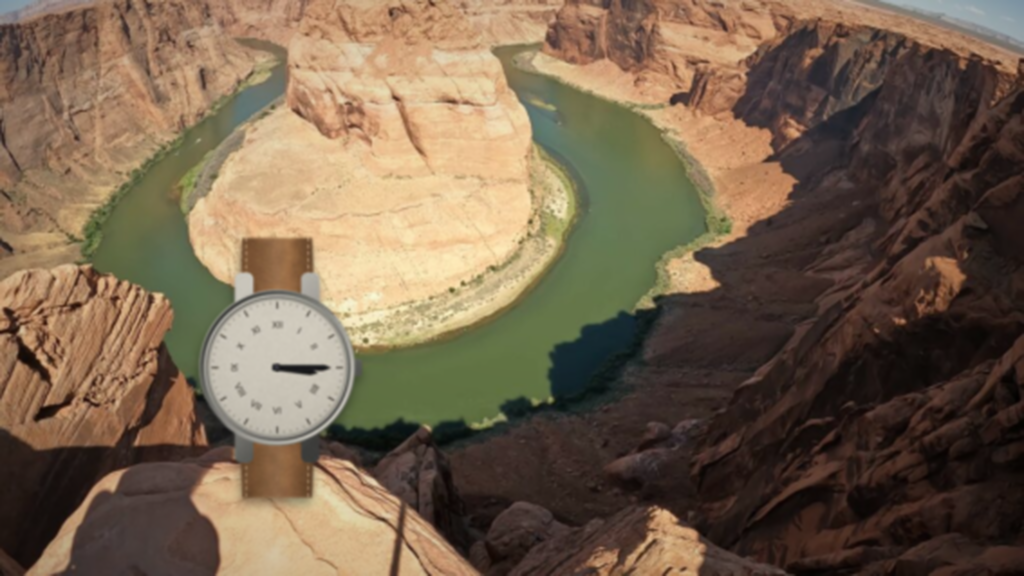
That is 3:15
